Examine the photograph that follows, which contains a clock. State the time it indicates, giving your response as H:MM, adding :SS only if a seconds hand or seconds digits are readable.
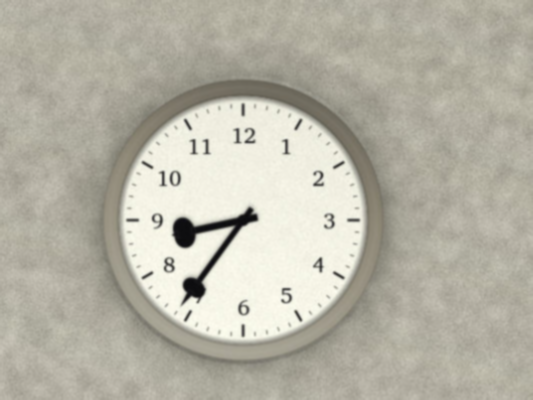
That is 8:36
